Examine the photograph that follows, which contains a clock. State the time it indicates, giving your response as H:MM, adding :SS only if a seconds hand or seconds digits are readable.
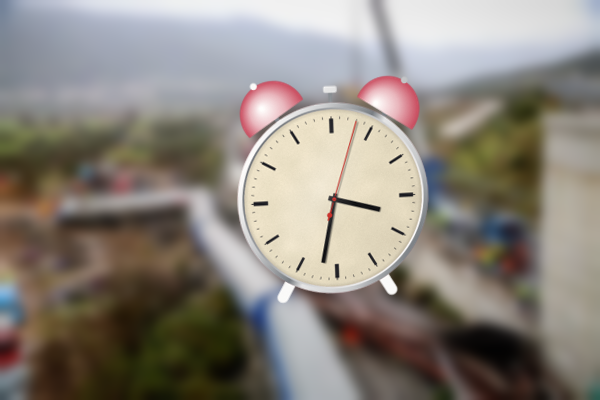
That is 3:32:03
